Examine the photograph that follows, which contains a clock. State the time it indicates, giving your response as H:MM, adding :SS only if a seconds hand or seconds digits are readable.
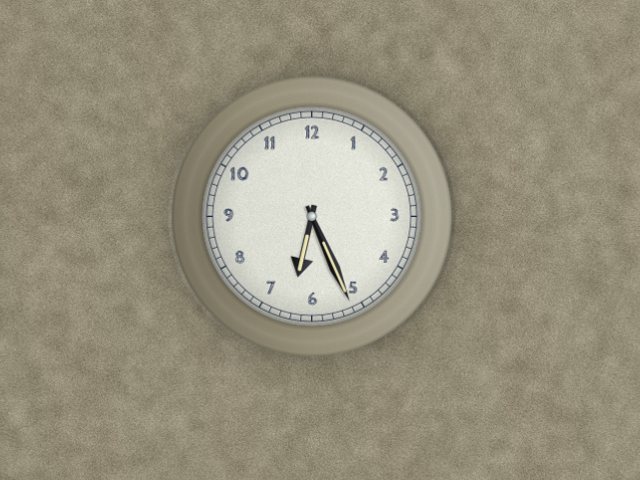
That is 6:26
